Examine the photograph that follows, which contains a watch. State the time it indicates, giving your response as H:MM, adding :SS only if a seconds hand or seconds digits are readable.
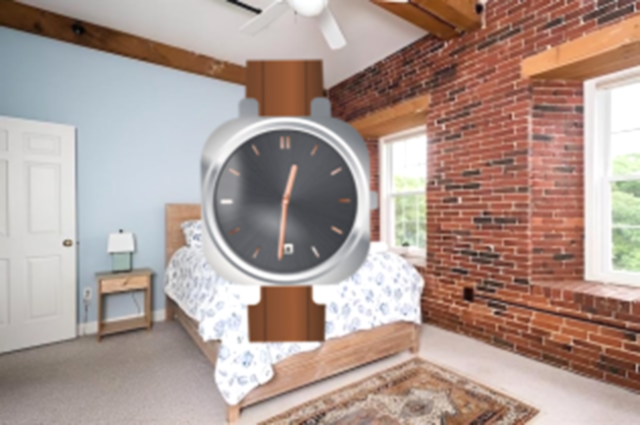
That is 12:31
